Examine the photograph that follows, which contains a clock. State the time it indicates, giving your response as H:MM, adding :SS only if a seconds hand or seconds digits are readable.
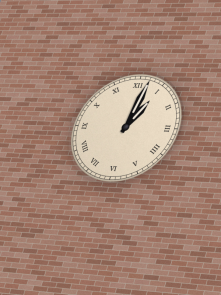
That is 1:02
